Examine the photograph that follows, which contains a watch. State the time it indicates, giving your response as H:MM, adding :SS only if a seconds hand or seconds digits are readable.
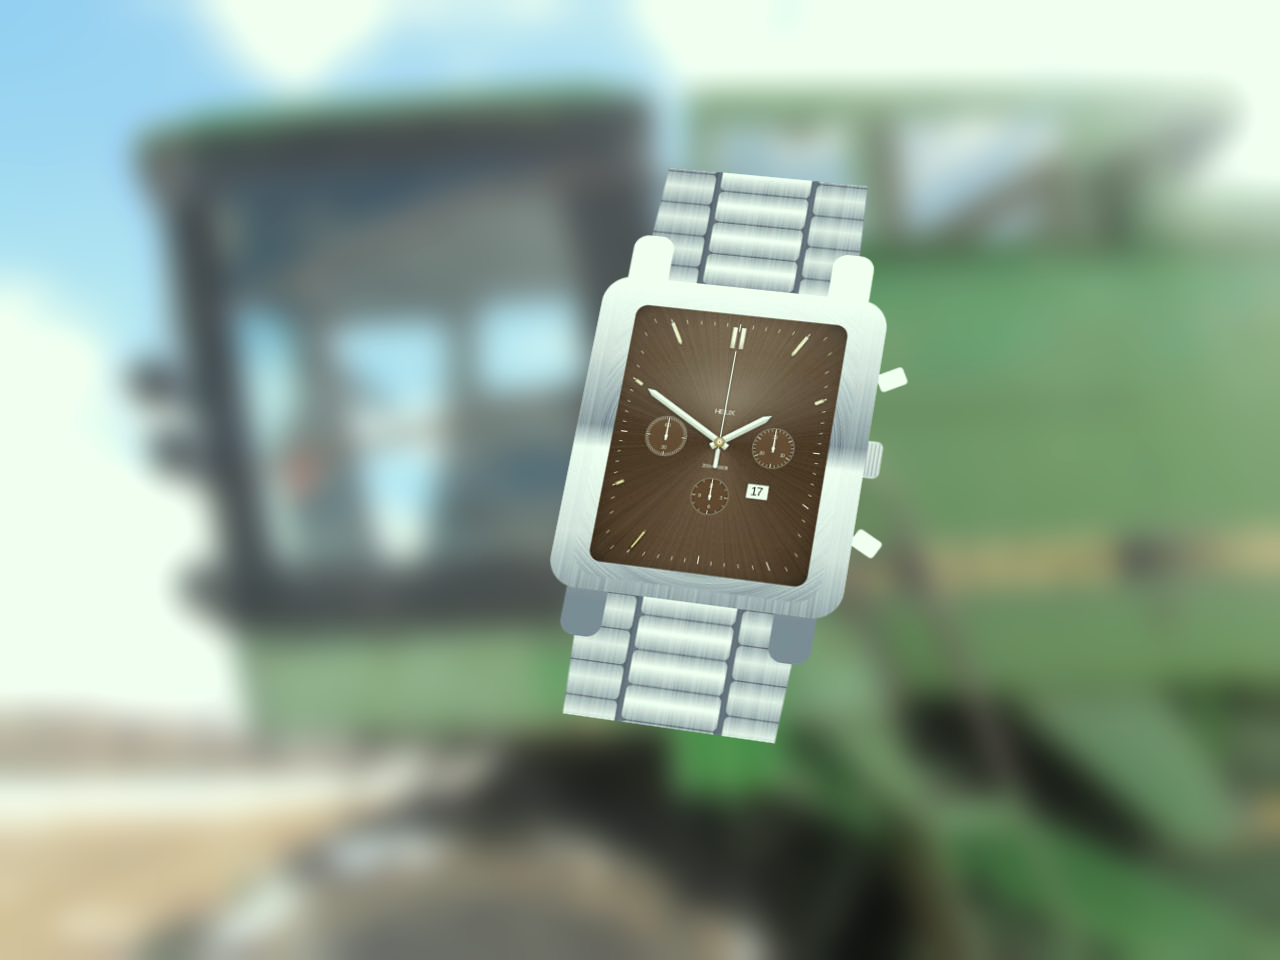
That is 1:50
